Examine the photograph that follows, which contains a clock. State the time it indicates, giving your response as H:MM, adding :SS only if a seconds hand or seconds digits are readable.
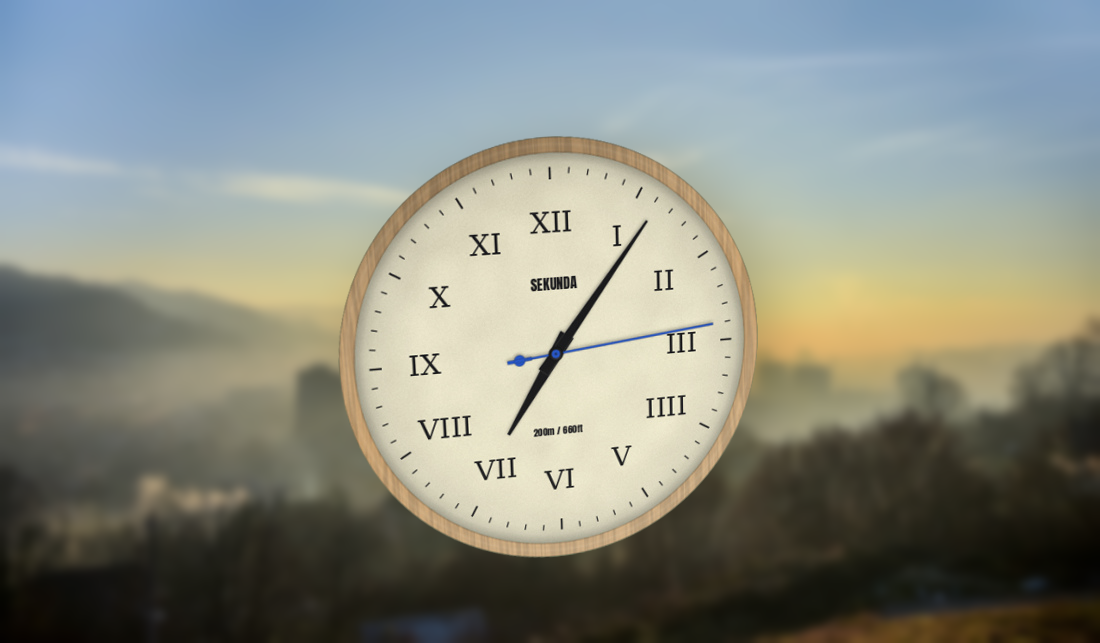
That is 7:06:14
